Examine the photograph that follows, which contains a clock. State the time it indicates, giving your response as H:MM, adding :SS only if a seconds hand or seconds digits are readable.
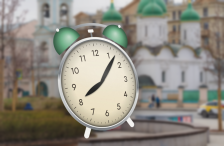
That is 8:07
